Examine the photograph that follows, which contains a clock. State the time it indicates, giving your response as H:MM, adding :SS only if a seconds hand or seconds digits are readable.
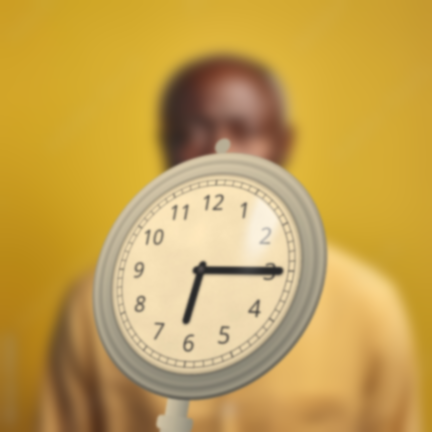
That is 6:15
